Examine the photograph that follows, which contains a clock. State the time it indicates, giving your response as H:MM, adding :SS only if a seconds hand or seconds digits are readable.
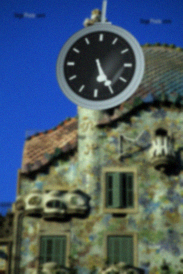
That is 5:25
